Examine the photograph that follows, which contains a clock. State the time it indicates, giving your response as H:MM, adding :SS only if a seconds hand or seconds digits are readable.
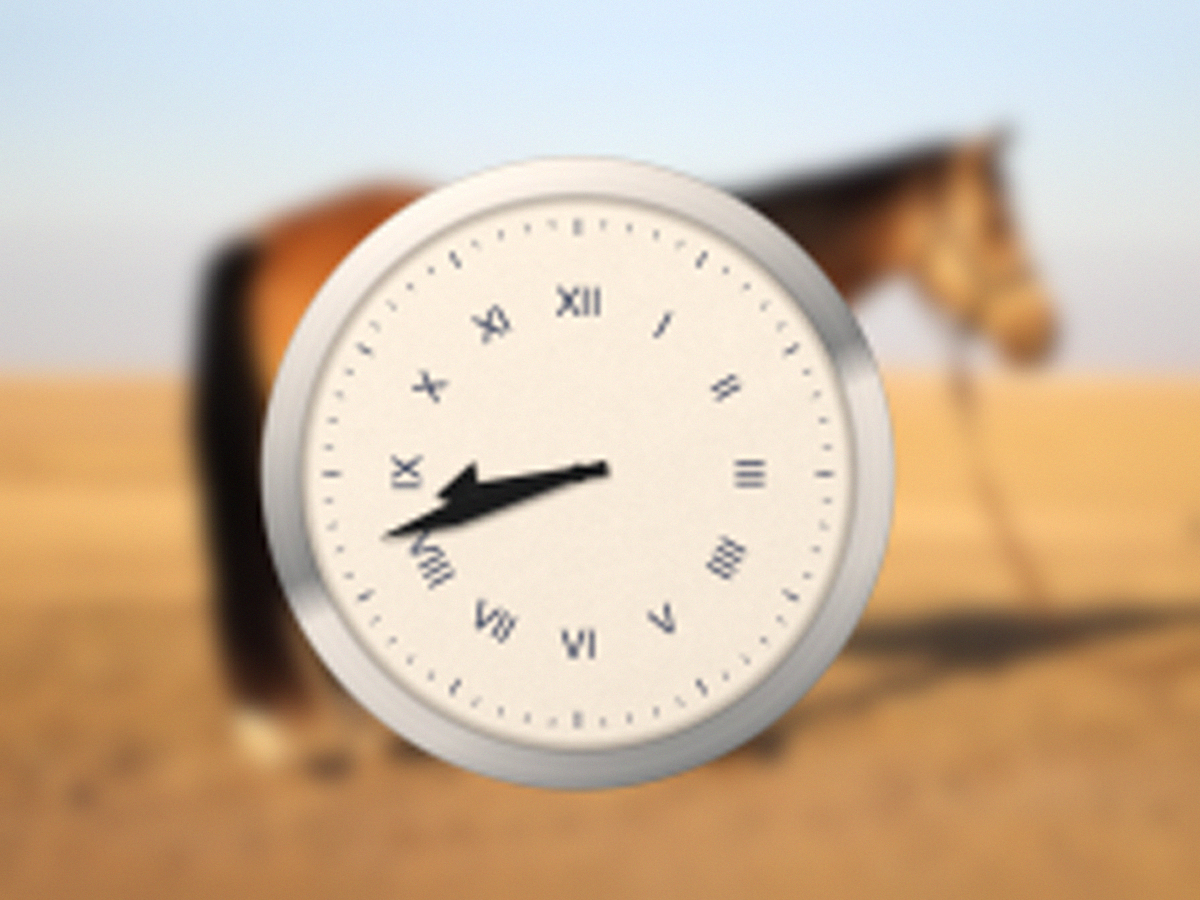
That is 8:42
